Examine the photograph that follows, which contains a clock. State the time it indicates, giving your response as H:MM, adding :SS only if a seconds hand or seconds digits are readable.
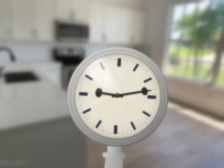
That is 9:13
